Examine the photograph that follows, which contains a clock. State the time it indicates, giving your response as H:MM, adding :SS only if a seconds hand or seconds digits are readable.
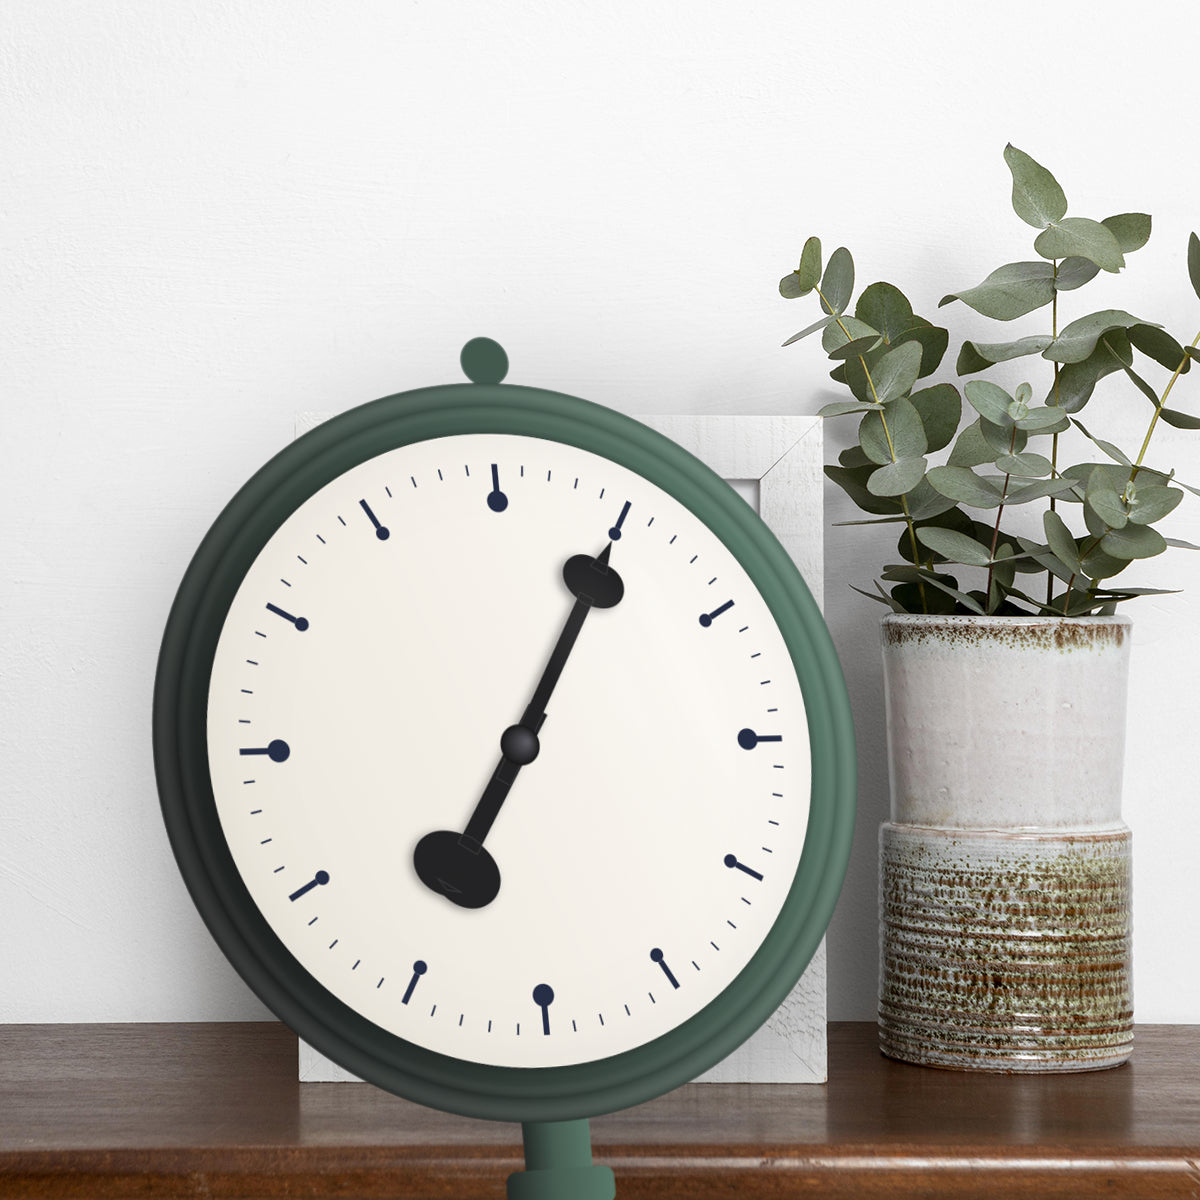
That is 7:05
